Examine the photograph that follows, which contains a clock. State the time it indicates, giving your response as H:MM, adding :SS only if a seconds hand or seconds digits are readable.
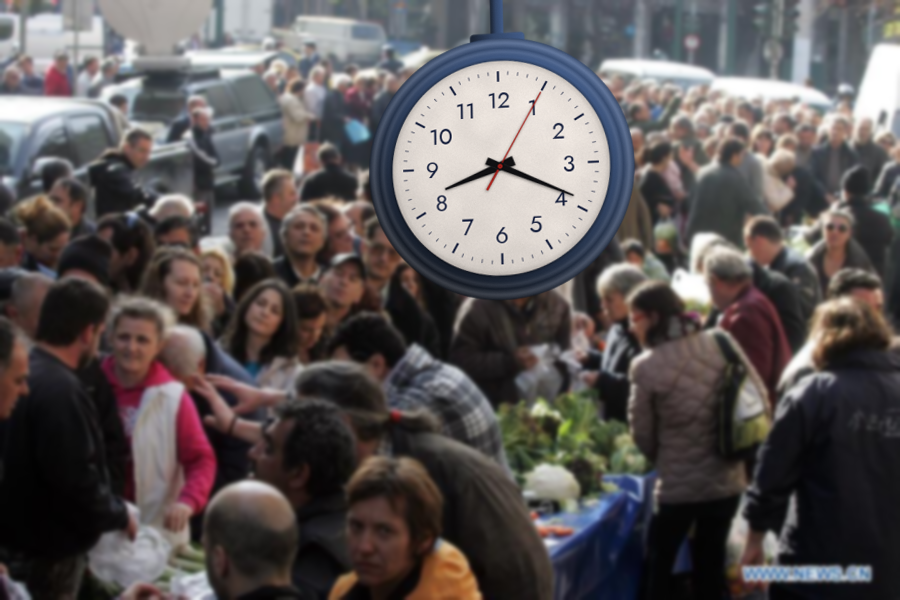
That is 8:19:05
